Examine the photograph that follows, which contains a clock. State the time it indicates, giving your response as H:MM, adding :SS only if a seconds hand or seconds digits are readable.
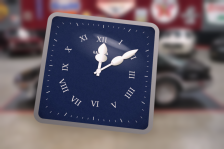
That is 12:09
